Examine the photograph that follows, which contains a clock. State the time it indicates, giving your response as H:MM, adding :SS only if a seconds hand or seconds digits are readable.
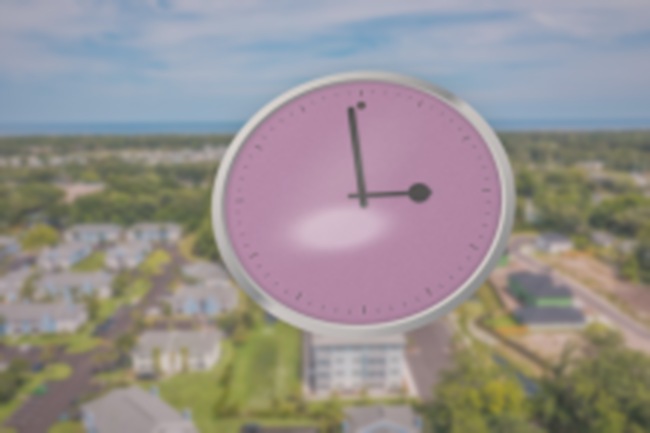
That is 2:59
